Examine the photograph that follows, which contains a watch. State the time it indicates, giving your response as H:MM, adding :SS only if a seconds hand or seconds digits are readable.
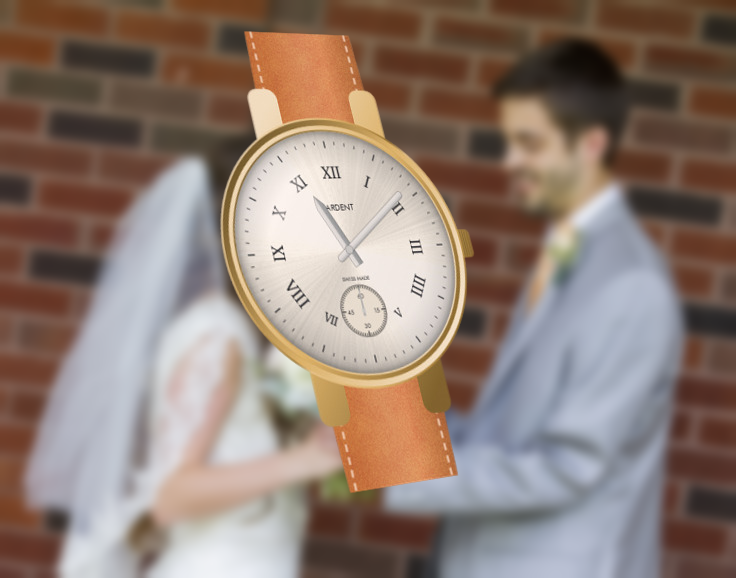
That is 11:09
